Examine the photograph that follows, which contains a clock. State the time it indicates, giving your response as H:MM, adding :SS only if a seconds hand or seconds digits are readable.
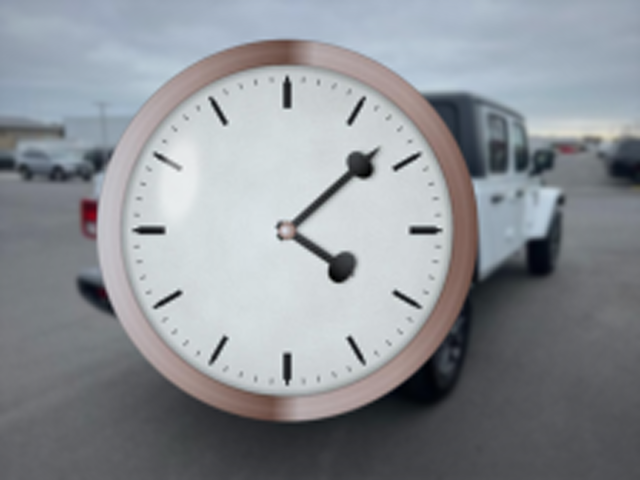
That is 4:08
